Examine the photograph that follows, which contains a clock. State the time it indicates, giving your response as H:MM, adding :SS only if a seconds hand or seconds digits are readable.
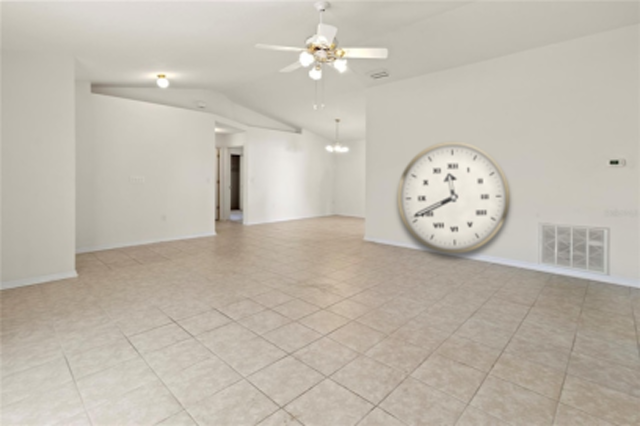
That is 11:41
